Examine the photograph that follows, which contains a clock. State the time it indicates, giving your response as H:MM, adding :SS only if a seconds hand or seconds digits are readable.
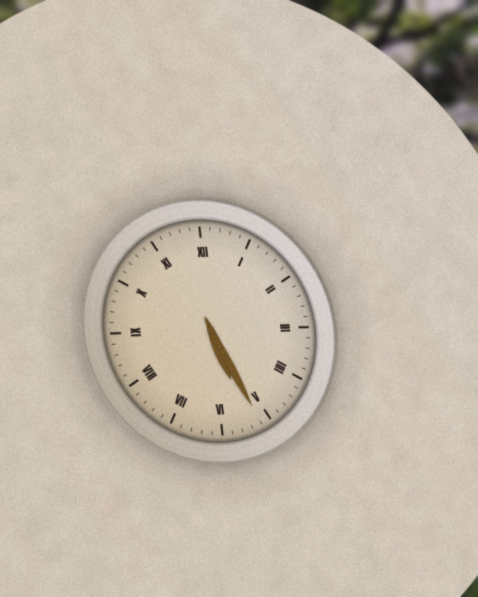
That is 5:26
